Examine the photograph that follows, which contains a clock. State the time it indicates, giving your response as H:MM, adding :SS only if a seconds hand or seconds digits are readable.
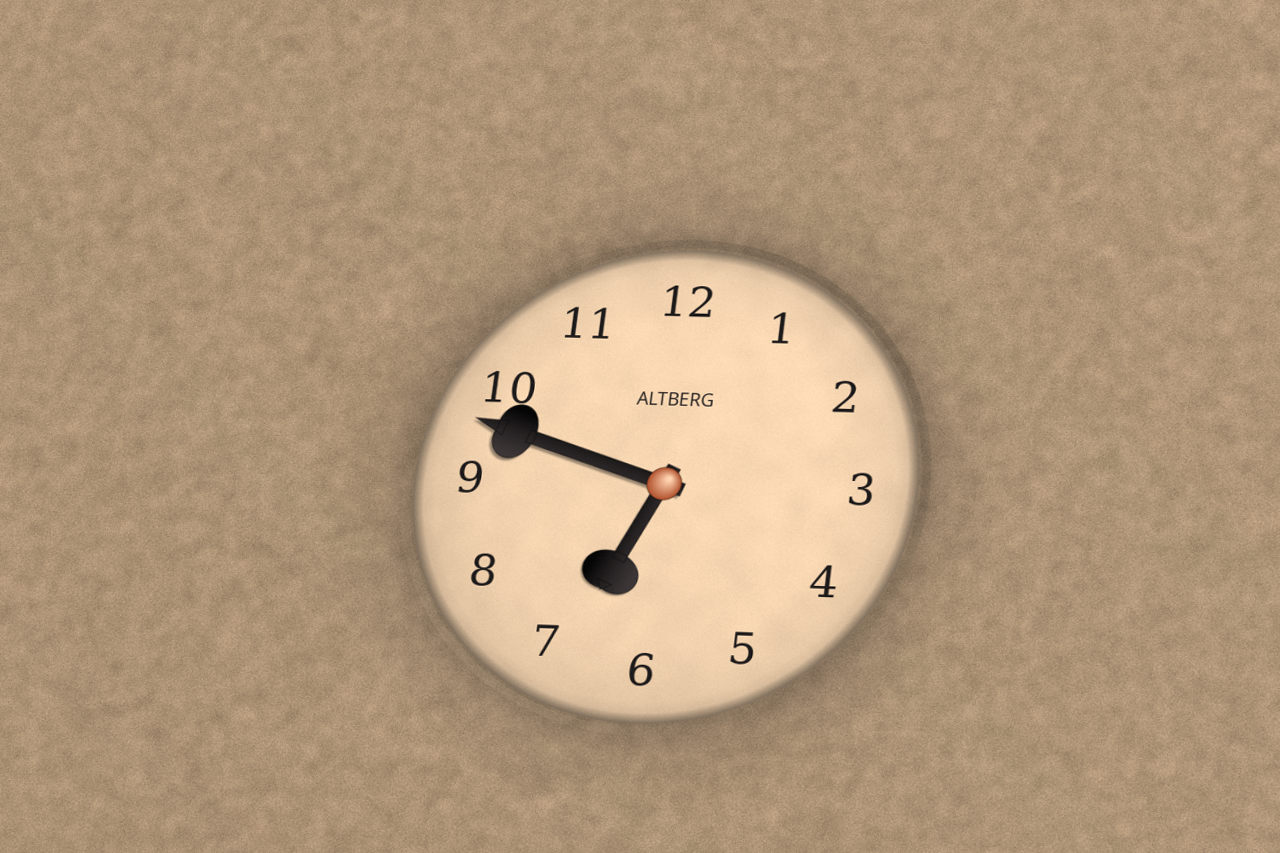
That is 6:48
